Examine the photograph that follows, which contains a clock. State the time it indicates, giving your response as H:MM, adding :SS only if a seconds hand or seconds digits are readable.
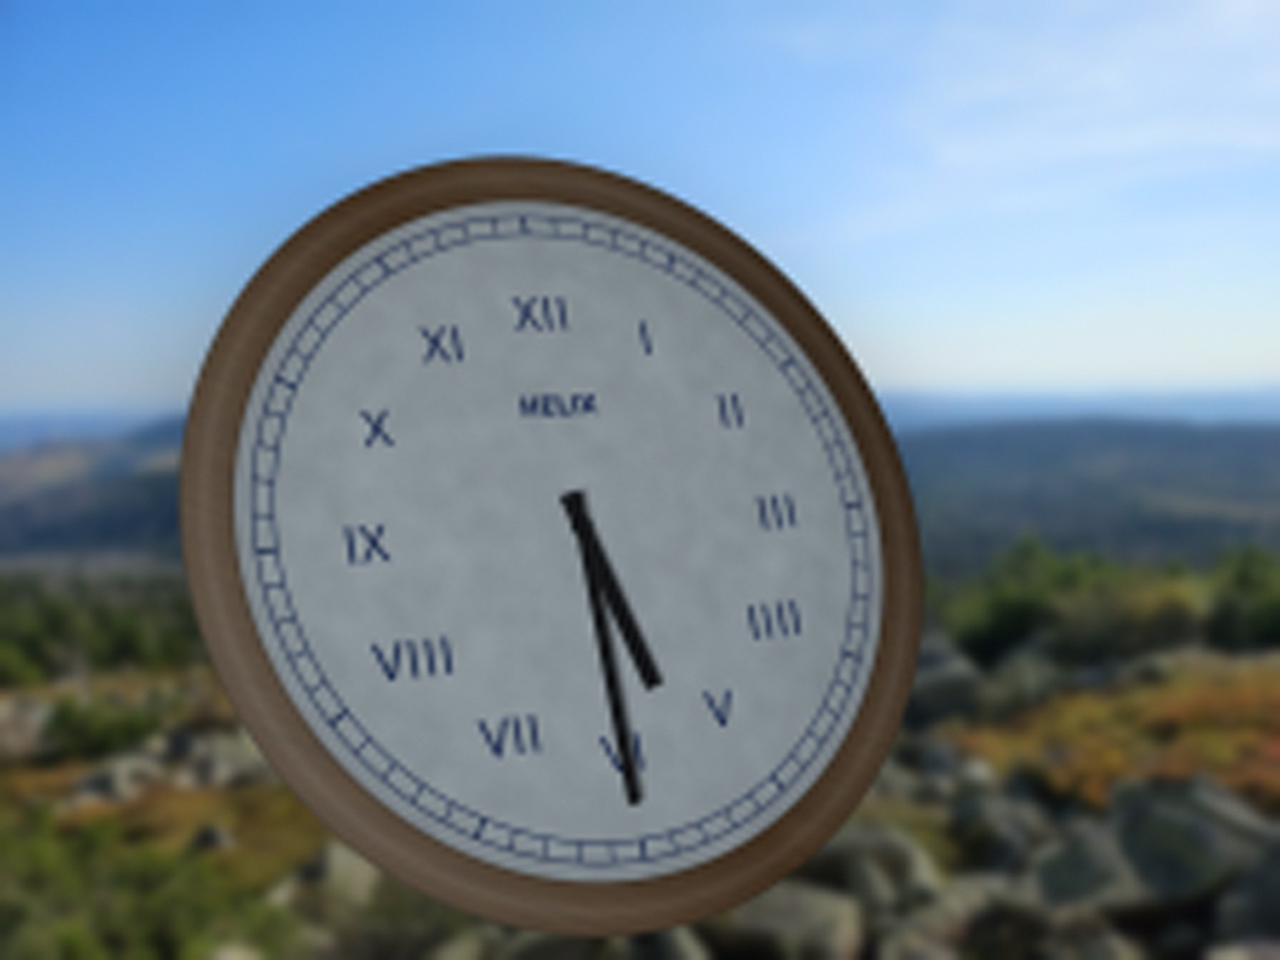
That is 5:30
